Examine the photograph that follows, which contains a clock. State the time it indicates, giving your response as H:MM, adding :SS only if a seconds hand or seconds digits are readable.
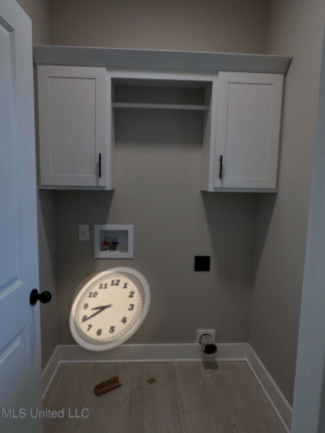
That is 8:39
